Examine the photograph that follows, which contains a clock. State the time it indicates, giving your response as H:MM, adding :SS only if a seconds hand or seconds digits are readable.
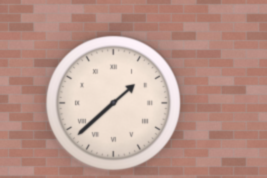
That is 1:38
